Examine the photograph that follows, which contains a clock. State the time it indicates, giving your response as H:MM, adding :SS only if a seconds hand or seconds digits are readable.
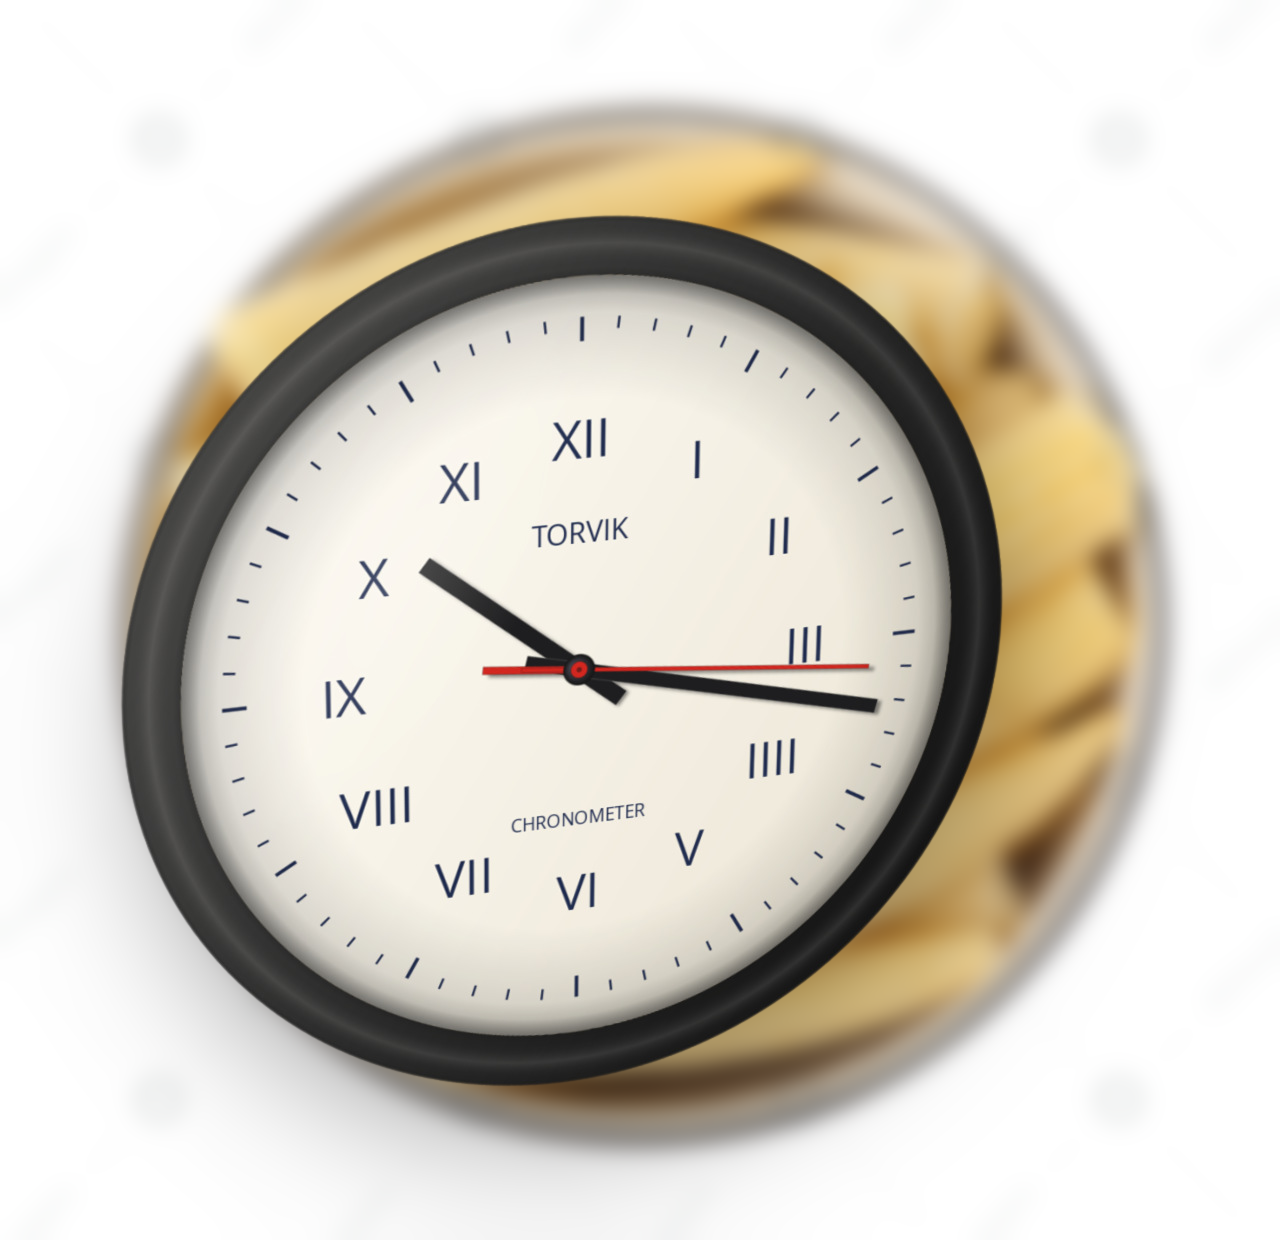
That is 10:17:16
